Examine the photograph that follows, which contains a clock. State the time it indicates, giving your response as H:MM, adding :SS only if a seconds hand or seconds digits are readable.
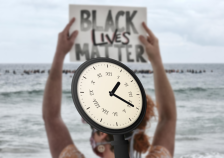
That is 1:20
